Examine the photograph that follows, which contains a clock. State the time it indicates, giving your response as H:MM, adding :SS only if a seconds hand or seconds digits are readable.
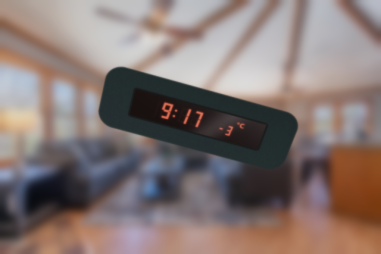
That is 9:17
